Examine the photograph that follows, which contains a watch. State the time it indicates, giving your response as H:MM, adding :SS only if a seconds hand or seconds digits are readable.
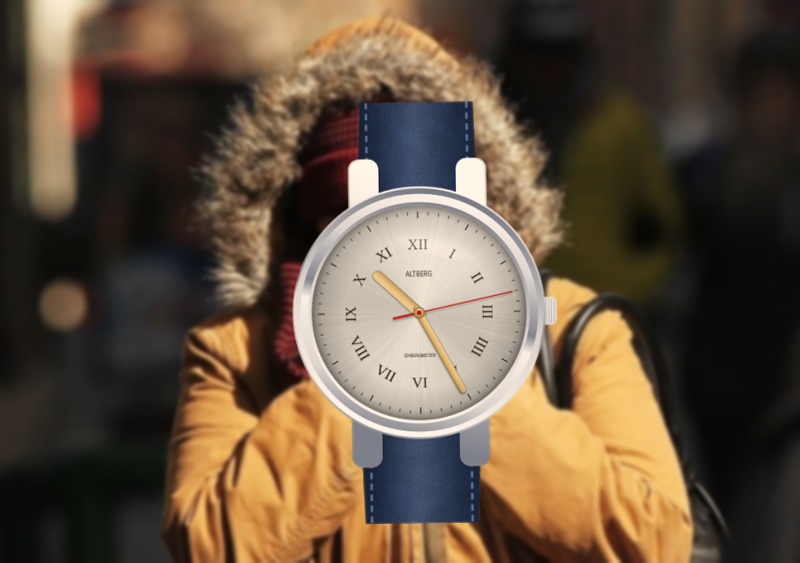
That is 10:25:13
